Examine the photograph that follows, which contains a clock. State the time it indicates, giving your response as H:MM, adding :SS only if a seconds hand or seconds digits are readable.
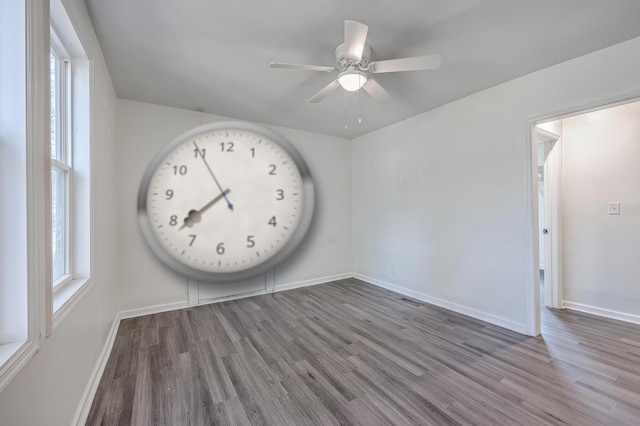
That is 7:37:55
